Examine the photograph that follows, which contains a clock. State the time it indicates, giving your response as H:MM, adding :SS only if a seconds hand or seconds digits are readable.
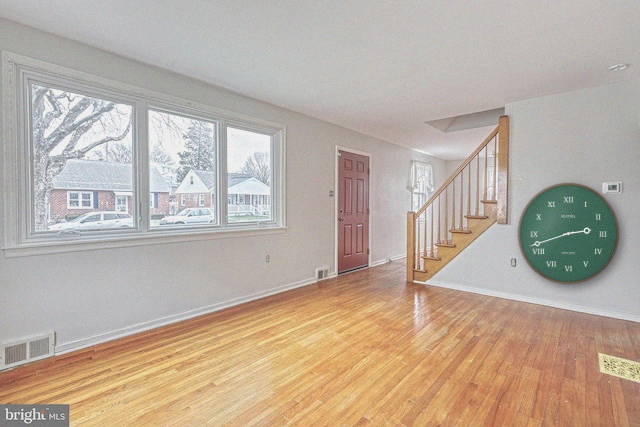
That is 2:42
